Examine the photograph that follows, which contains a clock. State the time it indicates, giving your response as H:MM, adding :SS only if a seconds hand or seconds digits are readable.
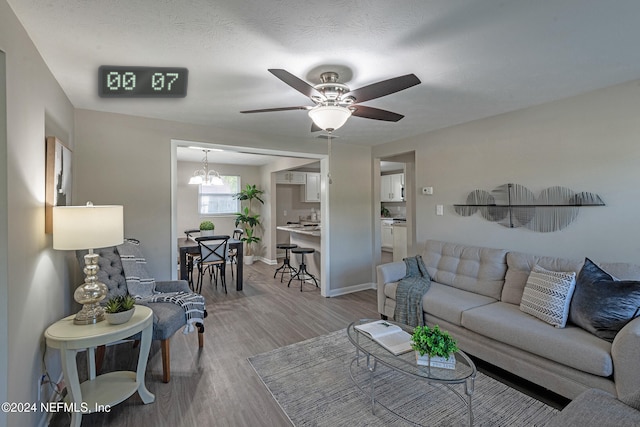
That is 0:07
